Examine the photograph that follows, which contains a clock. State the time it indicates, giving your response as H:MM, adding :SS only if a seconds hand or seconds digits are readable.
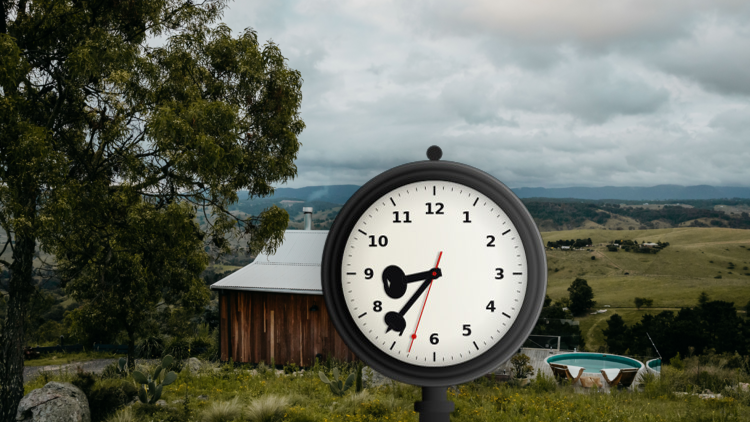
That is 8:36:33
